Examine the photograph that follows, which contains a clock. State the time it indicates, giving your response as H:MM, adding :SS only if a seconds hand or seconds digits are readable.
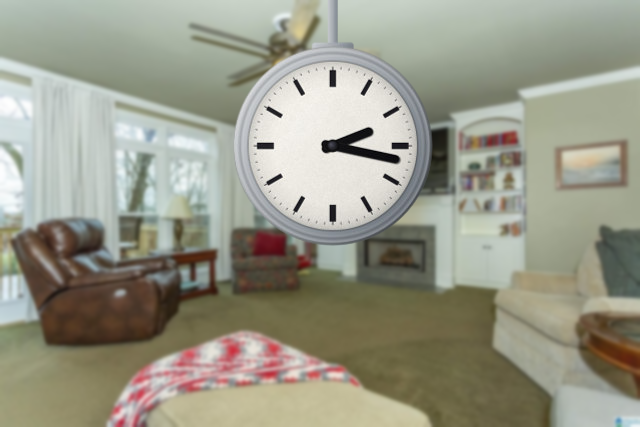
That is 2:17
